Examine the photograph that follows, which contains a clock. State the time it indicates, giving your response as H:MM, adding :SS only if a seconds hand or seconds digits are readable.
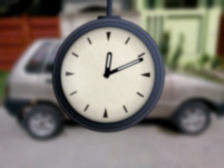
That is 12:11
